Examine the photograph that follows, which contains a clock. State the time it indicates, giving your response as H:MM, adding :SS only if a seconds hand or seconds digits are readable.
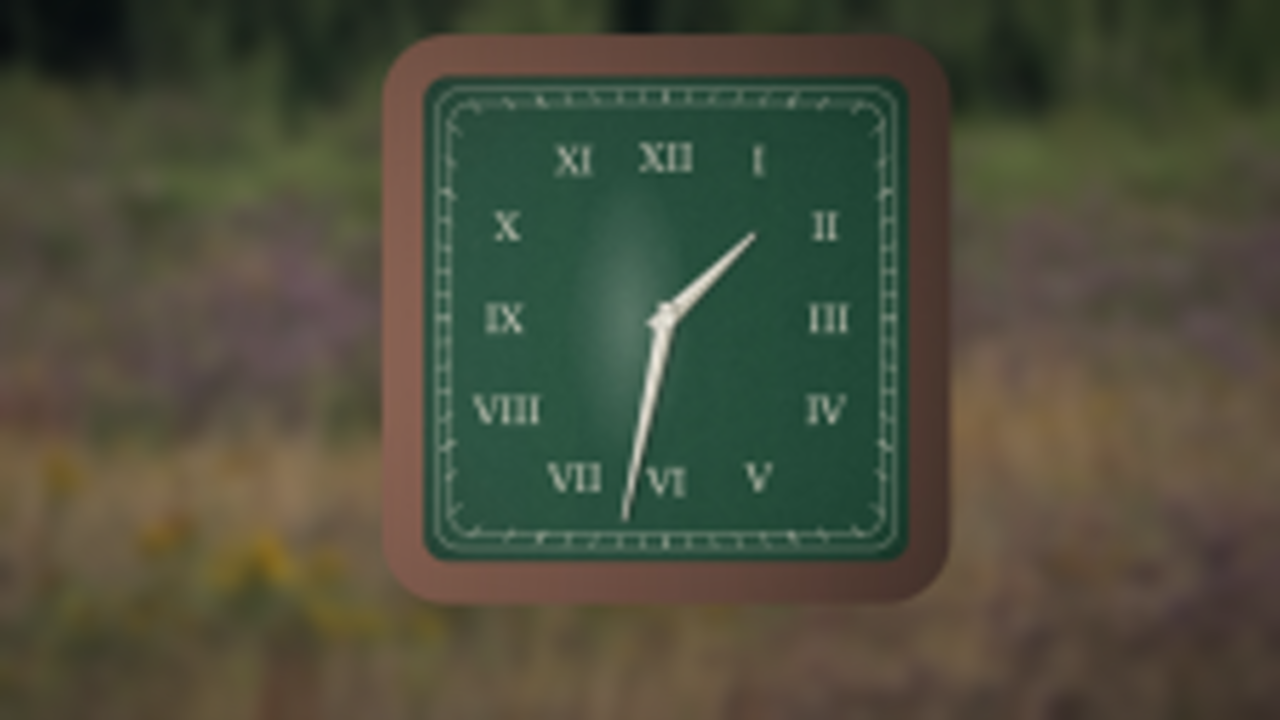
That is 1:32
